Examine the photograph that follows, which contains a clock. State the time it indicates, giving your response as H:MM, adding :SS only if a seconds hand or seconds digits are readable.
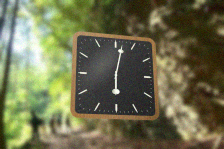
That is 6:02
